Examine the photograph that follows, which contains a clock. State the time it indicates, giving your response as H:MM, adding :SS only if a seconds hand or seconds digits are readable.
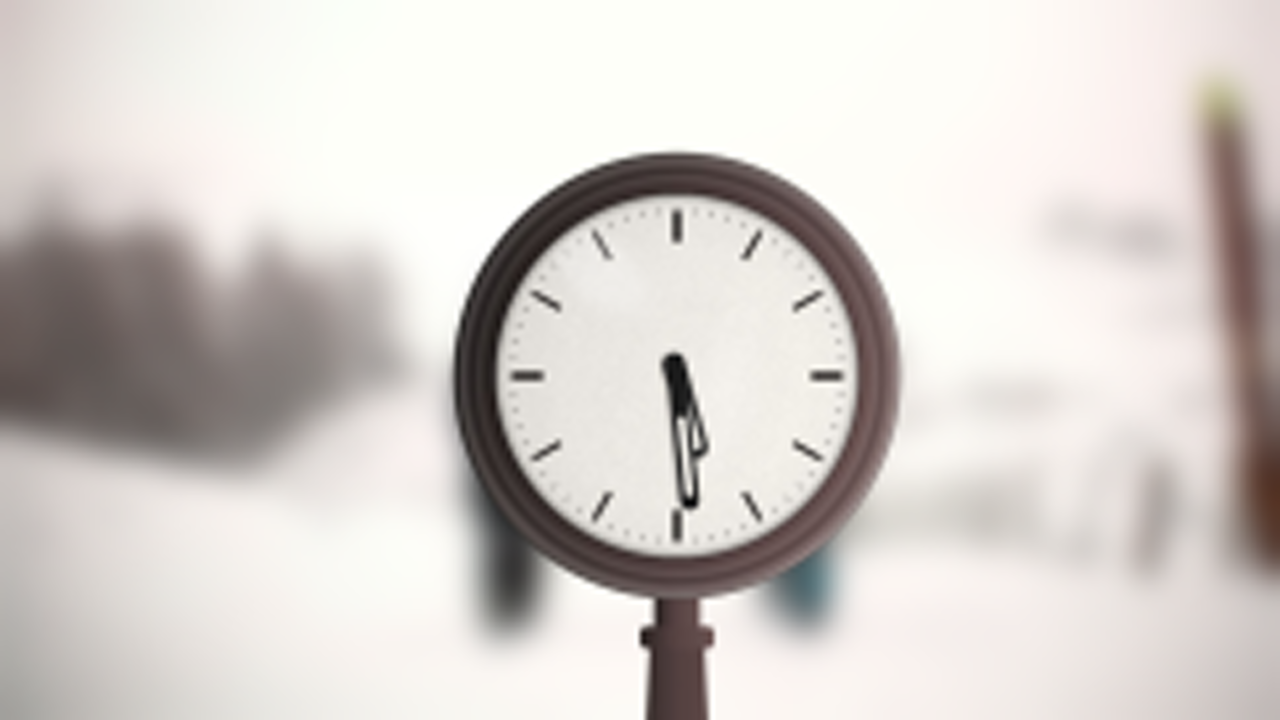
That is 5:29
